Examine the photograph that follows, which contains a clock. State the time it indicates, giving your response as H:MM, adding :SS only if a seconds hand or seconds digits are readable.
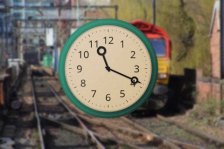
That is 11:19
